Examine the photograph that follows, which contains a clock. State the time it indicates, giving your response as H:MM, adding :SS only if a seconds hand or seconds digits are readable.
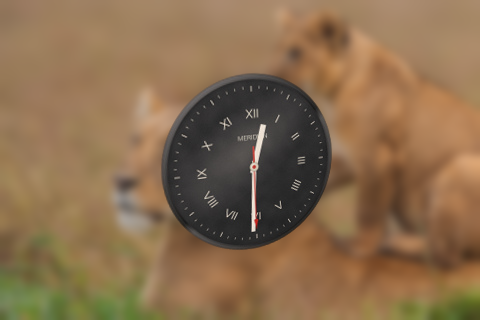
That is 12:30:30
